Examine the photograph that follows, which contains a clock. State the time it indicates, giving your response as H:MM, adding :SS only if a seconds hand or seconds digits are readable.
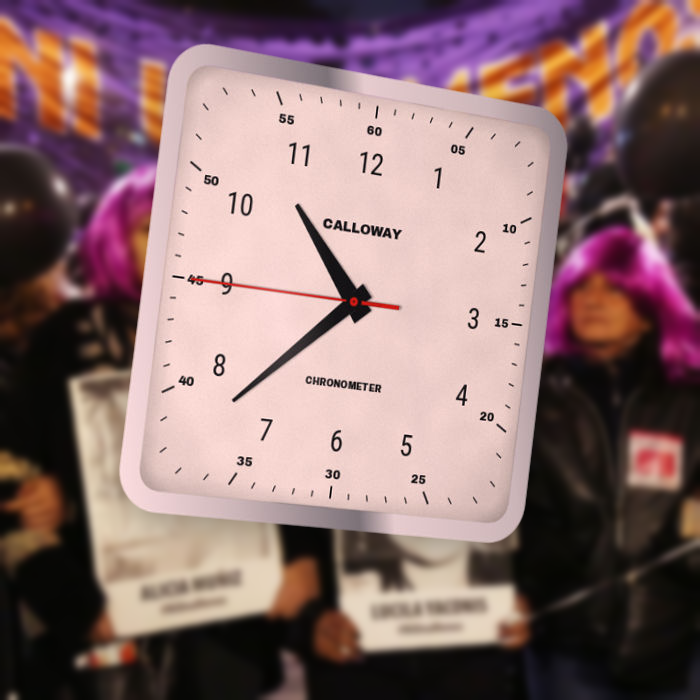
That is 10:37:45
